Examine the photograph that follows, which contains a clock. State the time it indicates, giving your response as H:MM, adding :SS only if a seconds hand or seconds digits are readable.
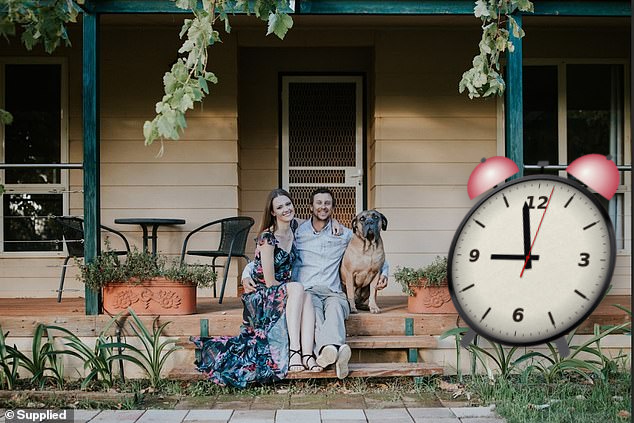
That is 8:58:02
